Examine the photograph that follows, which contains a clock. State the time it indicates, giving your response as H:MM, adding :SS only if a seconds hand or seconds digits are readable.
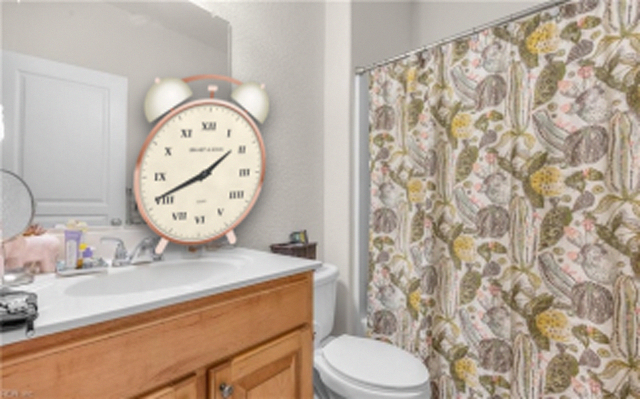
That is 1:41
